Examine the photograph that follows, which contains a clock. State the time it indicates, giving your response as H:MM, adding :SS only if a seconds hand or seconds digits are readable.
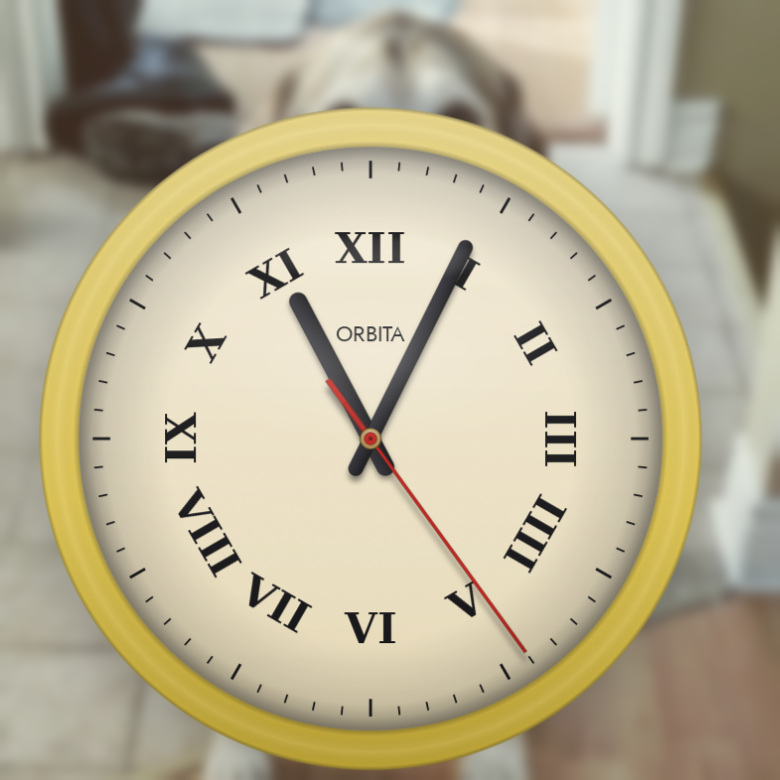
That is 11:04:24
